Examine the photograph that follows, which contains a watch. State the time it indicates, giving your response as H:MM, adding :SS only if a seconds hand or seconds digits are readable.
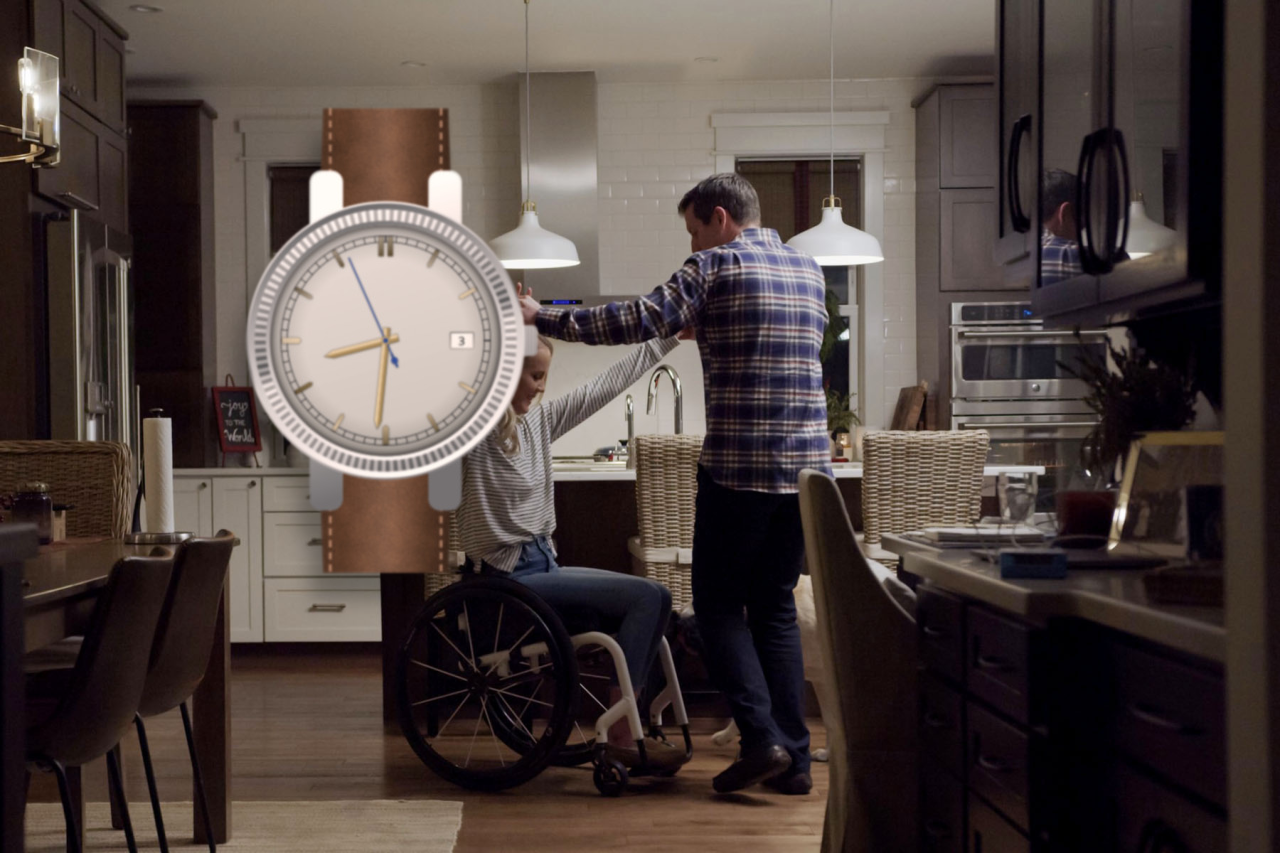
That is 8:30:56
